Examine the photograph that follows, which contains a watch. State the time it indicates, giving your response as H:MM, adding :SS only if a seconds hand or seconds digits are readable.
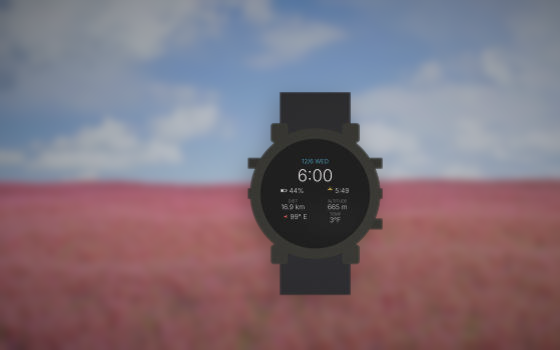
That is 6:00
